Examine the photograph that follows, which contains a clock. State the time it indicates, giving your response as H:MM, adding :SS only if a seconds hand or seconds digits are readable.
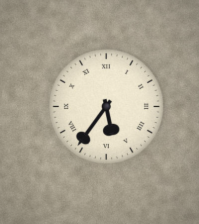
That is 5:36
